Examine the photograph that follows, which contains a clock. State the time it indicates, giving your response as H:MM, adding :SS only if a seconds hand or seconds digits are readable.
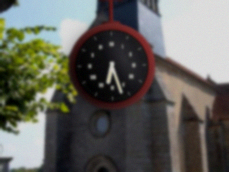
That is 6:27
